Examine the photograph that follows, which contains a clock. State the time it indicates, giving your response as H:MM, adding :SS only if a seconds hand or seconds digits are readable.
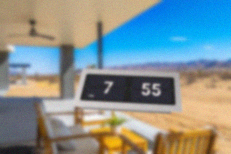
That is 7:55
